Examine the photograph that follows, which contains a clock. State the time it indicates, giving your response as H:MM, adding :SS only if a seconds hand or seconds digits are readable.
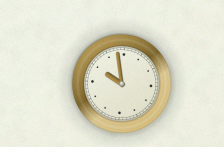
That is 9:58
